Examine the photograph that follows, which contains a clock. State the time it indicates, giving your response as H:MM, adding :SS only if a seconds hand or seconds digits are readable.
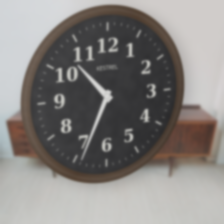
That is 10:34
